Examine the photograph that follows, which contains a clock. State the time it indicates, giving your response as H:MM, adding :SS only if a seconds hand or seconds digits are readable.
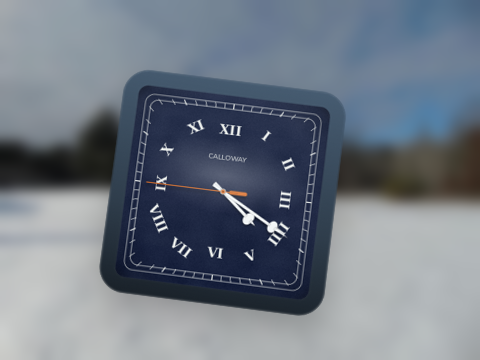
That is 4:19:45
